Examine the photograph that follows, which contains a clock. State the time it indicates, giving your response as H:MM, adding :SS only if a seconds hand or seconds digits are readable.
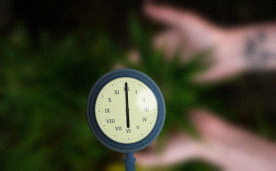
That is 6:00
